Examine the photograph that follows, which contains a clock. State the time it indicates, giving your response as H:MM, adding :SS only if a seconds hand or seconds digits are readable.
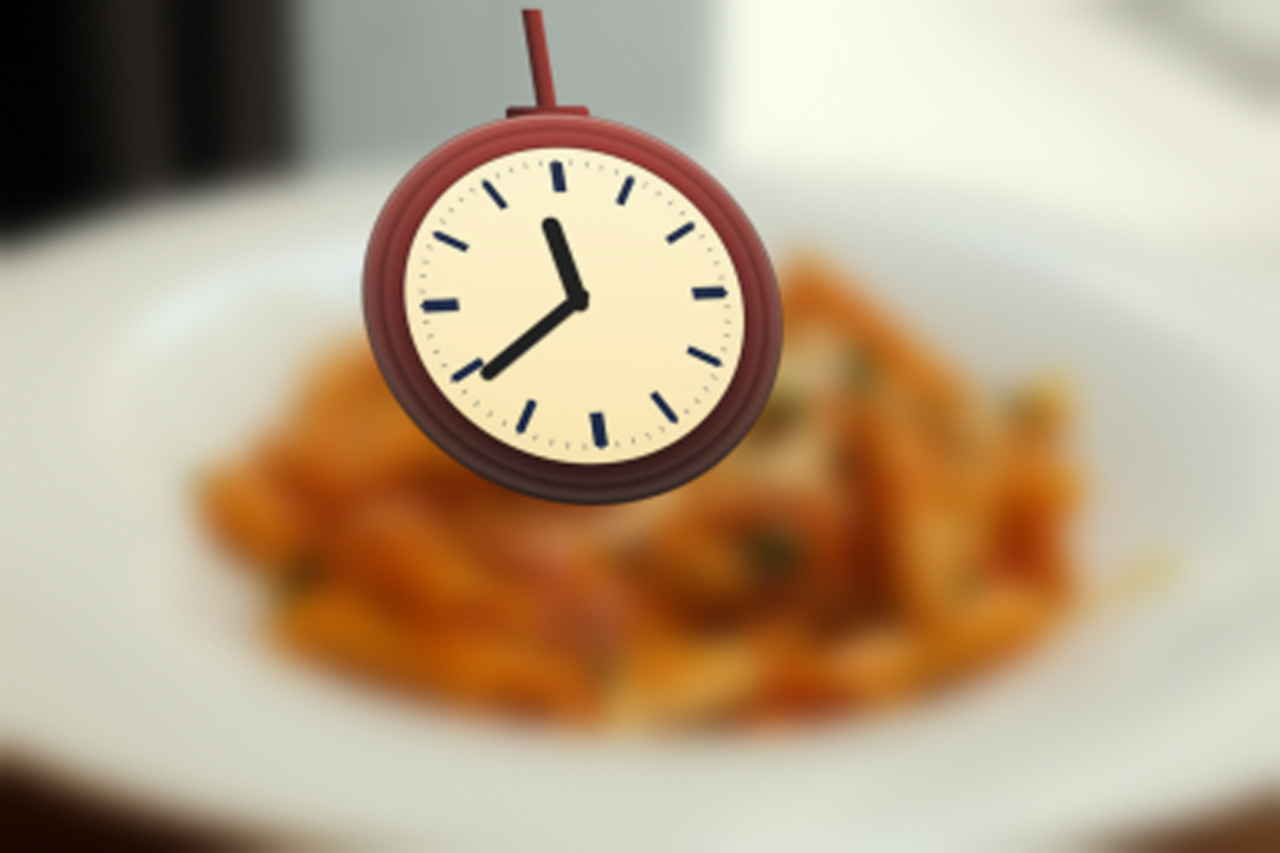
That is 11:39
